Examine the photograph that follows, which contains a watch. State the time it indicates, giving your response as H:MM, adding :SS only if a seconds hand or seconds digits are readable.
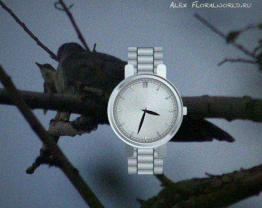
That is 3:33
